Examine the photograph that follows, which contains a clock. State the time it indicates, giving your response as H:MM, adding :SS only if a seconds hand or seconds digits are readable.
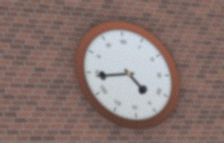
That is 4:44
